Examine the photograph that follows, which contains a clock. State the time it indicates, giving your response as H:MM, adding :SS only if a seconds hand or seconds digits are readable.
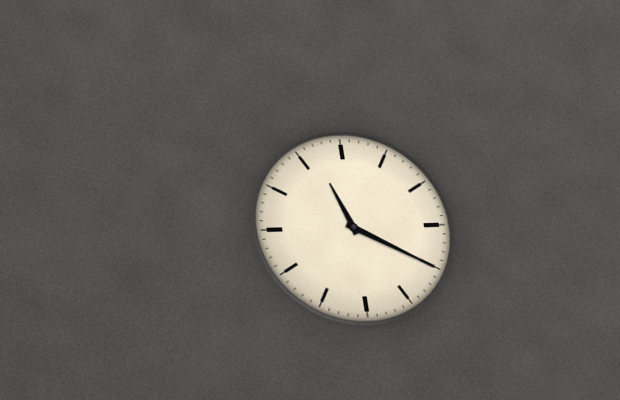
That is 11:20
